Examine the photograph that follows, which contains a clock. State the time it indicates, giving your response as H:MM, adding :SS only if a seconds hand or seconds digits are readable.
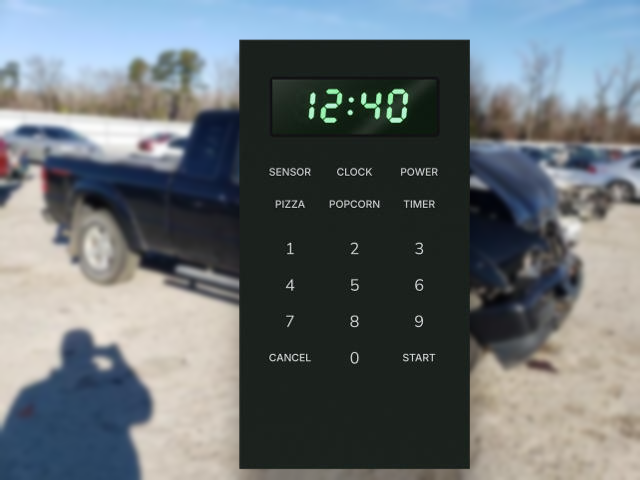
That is 12:40
